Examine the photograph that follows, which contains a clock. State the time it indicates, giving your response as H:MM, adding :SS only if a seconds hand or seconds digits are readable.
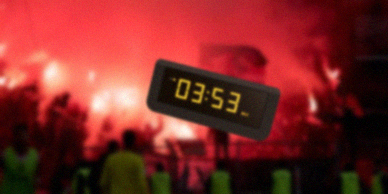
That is 3:53
